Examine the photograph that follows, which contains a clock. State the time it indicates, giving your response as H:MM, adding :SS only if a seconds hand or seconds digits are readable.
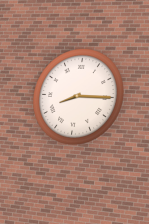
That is 8:15
